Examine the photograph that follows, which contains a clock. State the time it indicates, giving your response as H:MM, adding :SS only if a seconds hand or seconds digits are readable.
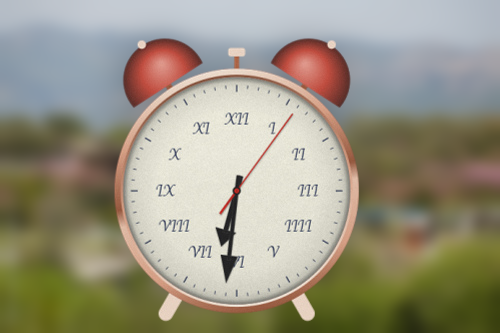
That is 6:31:06
